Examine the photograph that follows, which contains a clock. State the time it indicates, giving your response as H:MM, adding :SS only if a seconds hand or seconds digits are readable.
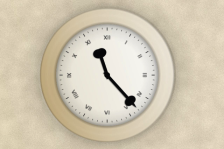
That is 11:23
